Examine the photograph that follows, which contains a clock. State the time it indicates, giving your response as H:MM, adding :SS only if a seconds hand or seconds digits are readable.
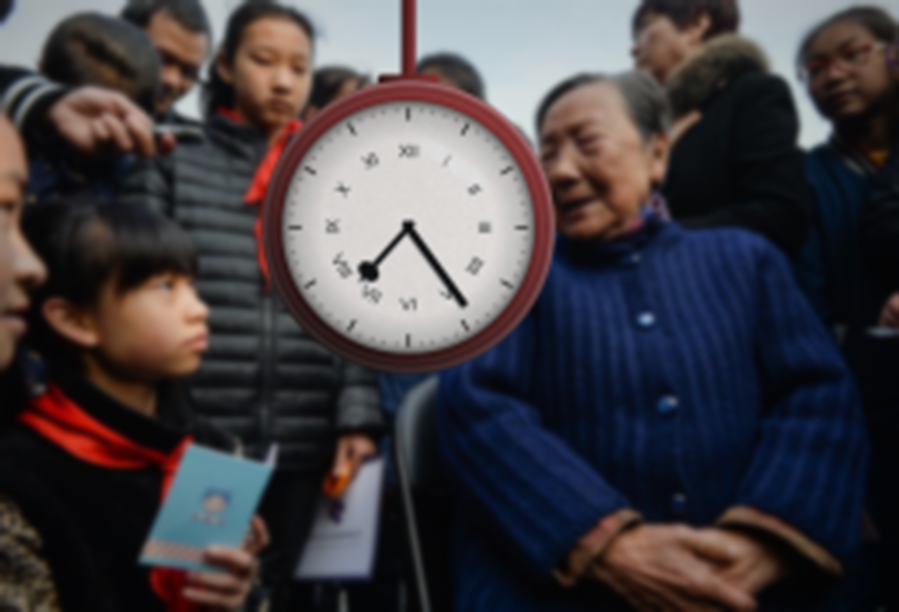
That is 7:24
